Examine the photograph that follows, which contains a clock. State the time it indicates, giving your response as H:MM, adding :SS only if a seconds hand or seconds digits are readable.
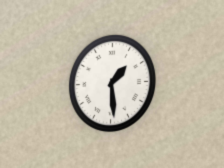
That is 1:29
